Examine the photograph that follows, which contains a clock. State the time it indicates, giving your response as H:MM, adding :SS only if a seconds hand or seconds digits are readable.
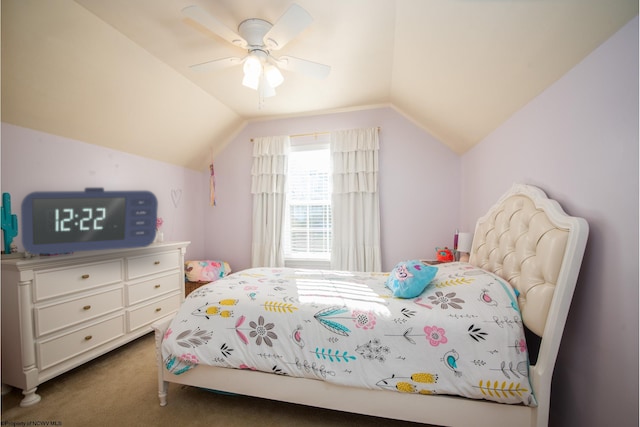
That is 12:22
